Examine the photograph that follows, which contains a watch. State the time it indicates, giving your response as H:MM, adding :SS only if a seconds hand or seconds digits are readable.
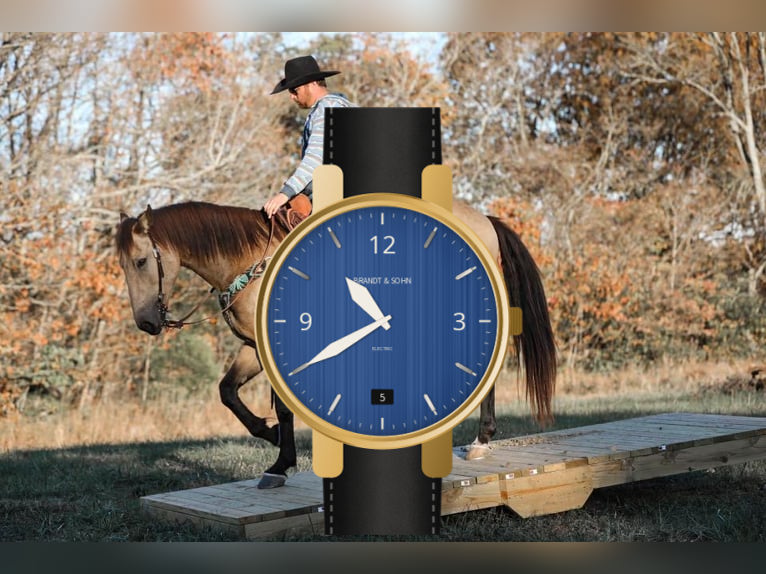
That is 10:40
